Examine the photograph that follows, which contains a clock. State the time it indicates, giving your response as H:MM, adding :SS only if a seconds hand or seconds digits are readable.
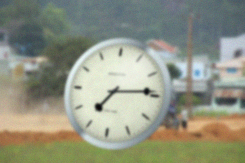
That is 7:14
